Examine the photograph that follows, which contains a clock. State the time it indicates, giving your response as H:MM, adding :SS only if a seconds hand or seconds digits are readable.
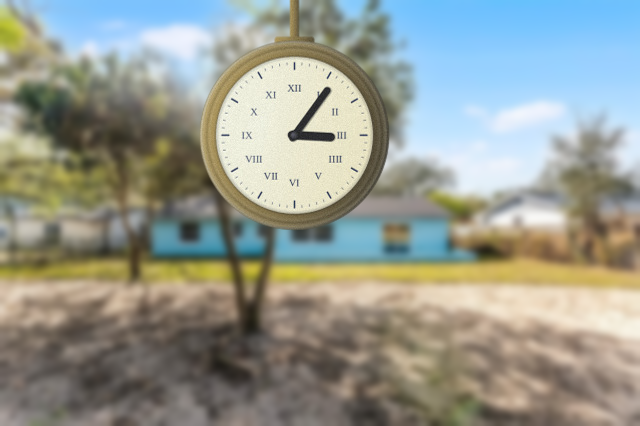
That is 3:06
